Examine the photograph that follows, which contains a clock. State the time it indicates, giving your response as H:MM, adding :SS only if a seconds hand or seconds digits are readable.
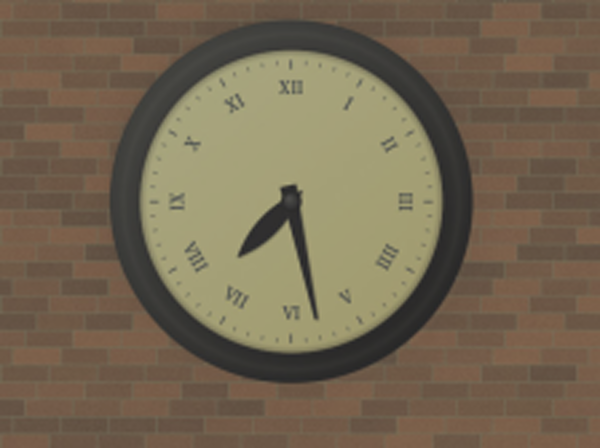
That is 7:28
